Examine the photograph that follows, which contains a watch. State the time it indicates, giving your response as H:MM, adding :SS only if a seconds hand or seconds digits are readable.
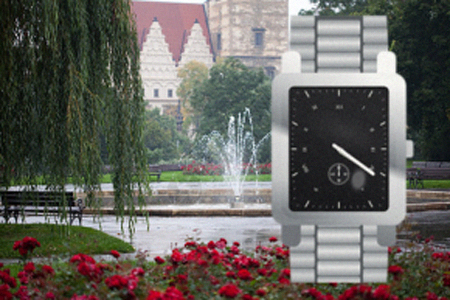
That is 4:21
